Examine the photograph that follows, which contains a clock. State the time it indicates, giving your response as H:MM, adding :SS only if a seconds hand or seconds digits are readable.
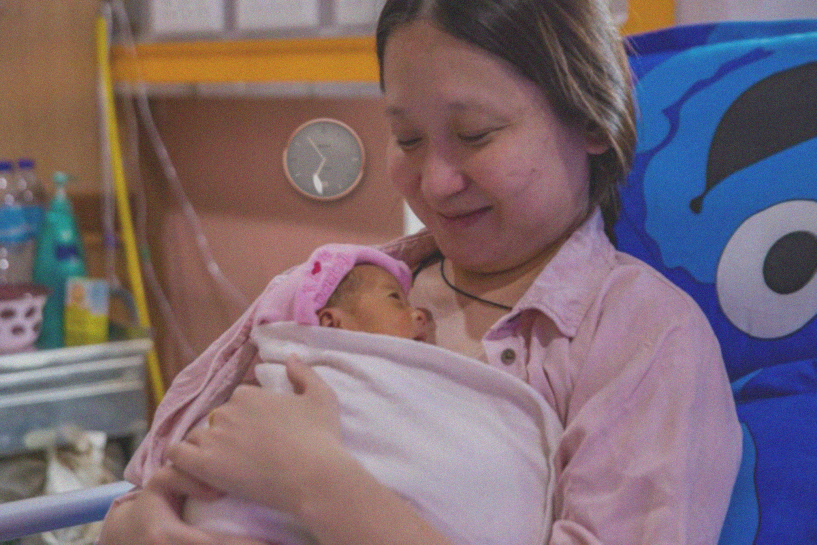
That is 6:54
